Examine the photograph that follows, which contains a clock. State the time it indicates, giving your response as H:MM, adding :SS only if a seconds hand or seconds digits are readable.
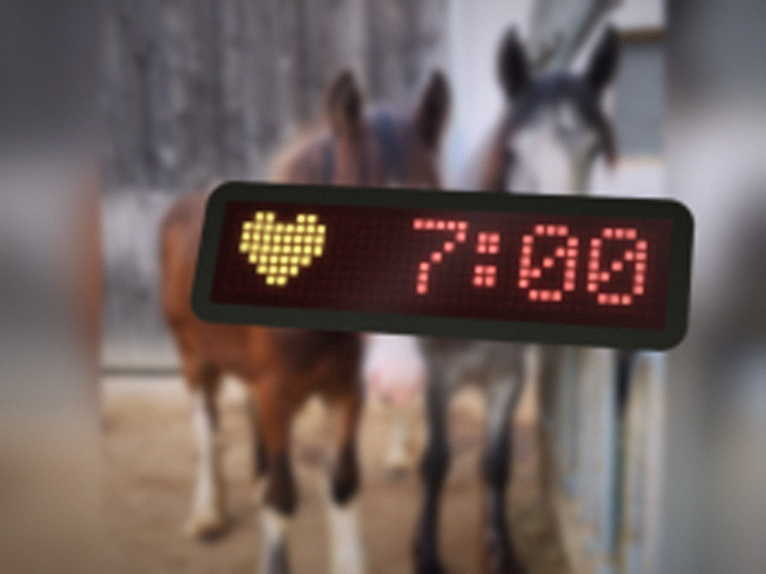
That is 7:00
